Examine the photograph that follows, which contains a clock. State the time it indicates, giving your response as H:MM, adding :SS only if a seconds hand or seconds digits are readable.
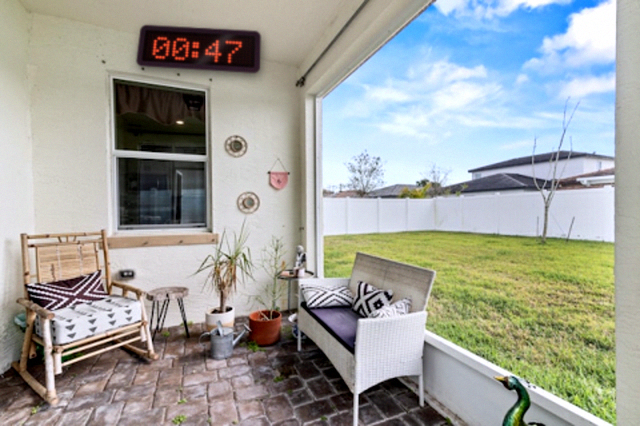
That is 0:47
